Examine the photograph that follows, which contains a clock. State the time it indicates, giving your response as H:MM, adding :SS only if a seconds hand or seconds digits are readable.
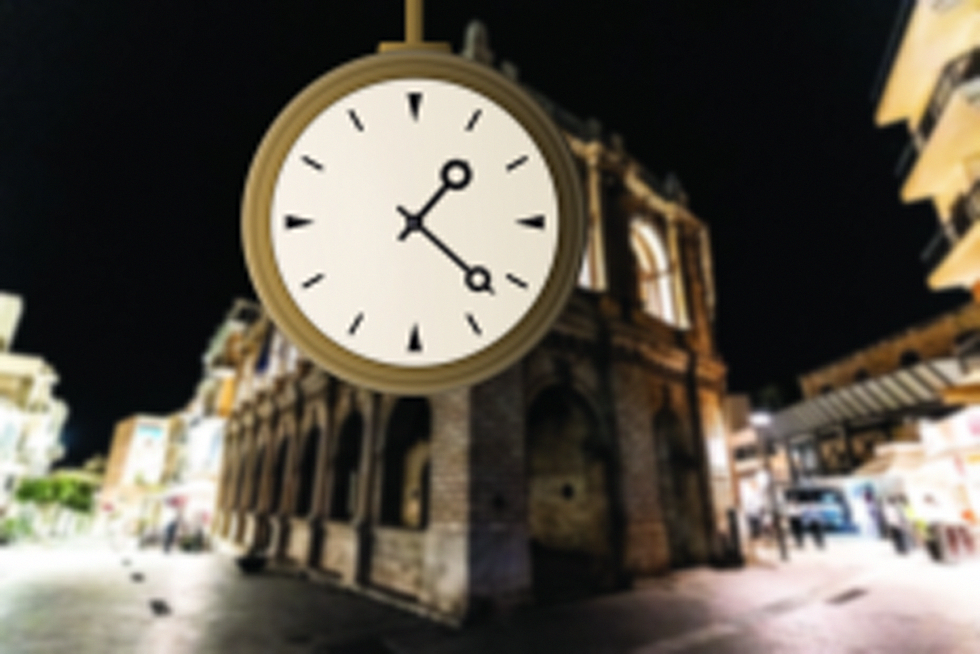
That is 1:22
